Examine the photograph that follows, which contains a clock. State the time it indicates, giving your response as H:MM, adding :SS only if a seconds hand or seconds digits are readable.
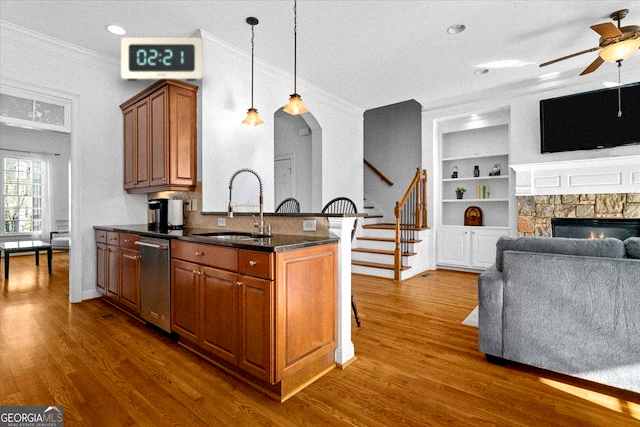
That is 2:21
